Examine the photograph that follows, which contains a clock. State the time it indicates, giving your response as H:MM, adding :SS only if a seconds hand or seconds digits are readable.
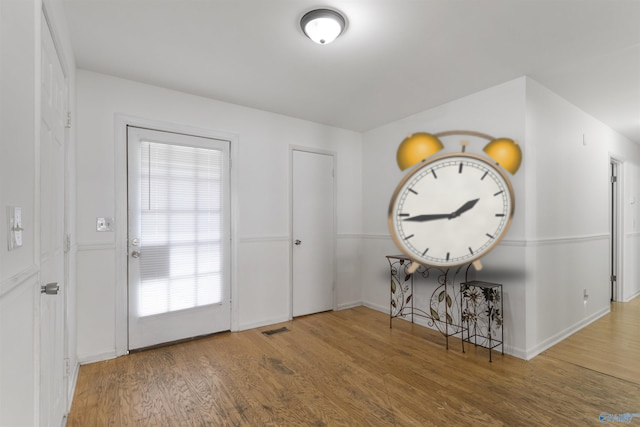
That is 1:44
